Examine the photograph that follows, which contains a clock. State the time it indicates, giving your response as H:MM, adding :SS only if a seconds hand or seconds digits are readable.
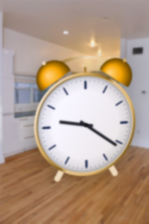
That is 9:21
